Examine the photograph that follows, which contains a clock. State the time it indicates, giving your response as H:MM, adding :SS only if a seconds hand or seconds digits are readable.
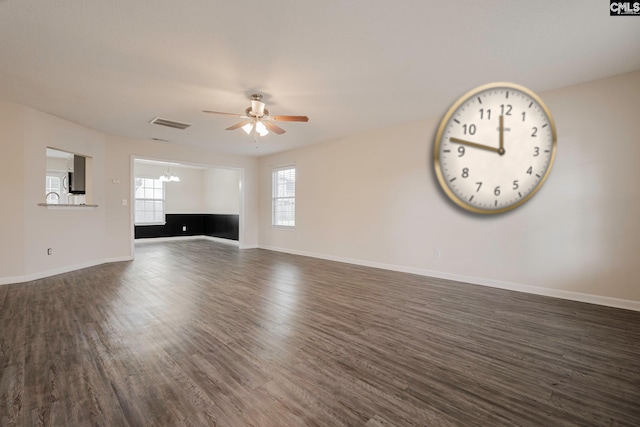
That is 11:47
